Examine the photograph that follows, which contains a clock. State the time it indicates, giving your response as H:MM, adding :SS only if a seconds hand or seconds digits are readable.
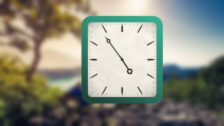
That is 4:54
